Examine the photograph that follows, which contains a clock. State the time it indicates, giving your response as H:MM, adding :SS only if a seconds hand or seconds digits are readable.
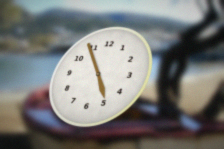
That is 4:54
